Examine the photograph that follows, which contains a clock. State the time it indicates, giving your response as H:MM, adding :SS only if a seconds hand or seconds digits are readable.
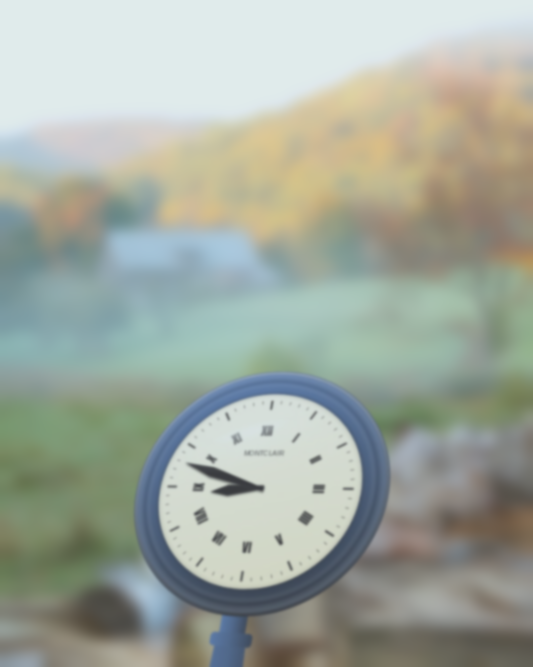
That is 8:48
